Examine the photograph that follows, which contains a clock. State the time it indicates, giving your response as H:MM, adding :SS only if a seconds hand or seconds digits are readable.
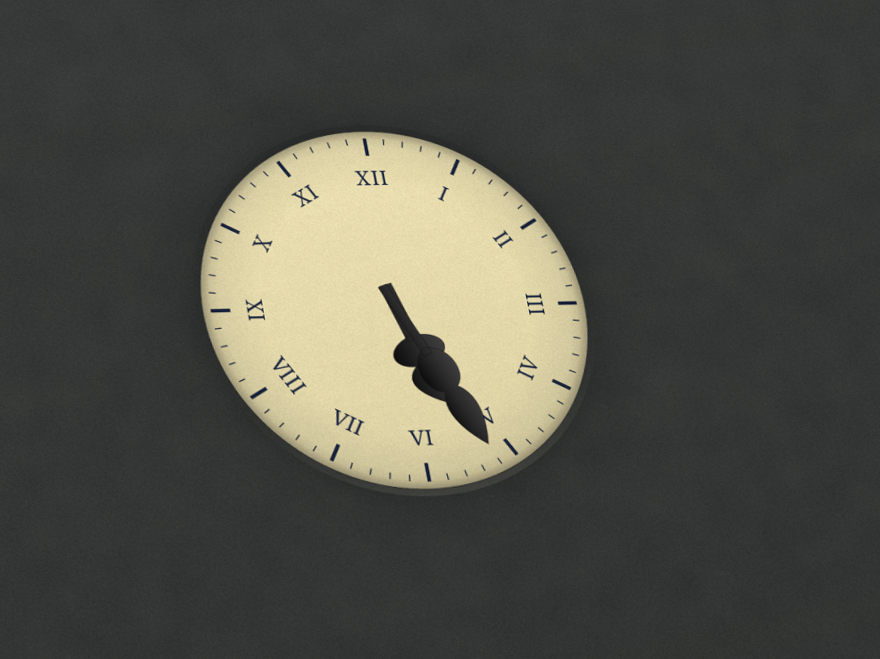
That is 5:26
